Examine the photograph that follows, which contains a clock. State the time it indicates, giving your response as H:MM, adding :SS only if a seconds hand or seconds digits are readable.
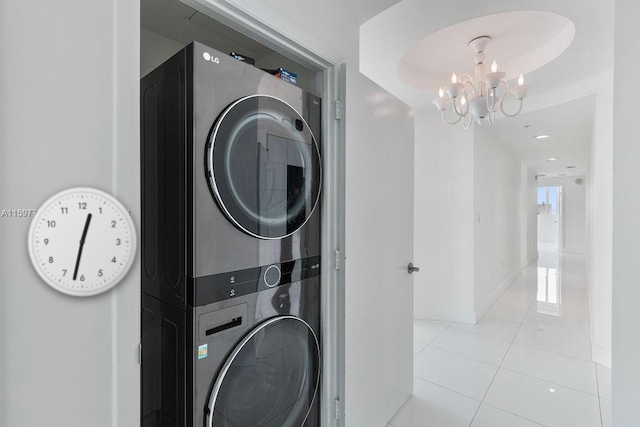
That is 12:32
